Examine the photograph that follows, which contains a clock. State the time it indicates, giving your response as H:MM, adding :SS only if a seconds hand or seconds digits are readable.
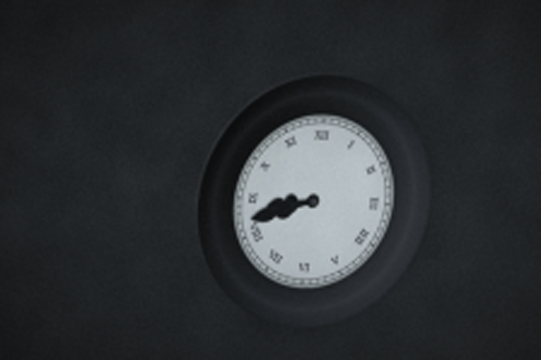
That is 8:42
